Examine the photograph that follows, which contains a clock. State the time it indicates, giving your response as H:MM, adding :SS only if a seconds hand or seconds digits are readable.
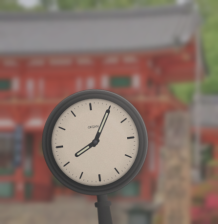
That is 8:05
